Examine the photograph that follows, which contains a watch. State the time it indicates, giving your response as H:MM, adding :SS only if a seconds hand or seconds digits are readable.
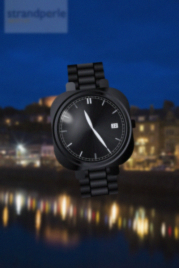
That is 11:25
